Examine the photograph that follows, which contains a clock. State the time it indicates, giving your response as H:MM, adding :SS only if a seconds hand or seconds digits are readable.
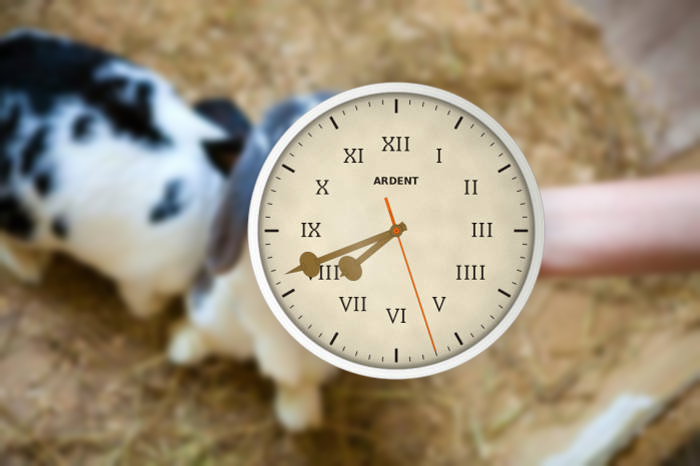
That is 7:41:27
